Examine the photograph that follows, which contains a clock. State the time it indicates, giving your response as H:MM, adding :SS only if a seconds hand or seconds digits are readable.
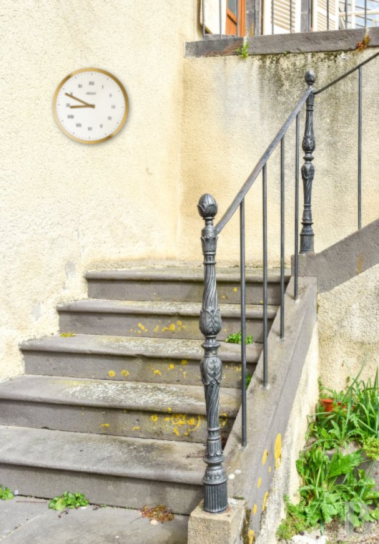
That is 8:49
